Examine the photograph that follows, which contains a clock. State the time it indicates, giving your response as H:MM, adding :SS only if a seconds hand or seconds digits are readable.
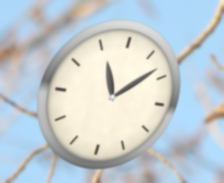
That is 11:08
